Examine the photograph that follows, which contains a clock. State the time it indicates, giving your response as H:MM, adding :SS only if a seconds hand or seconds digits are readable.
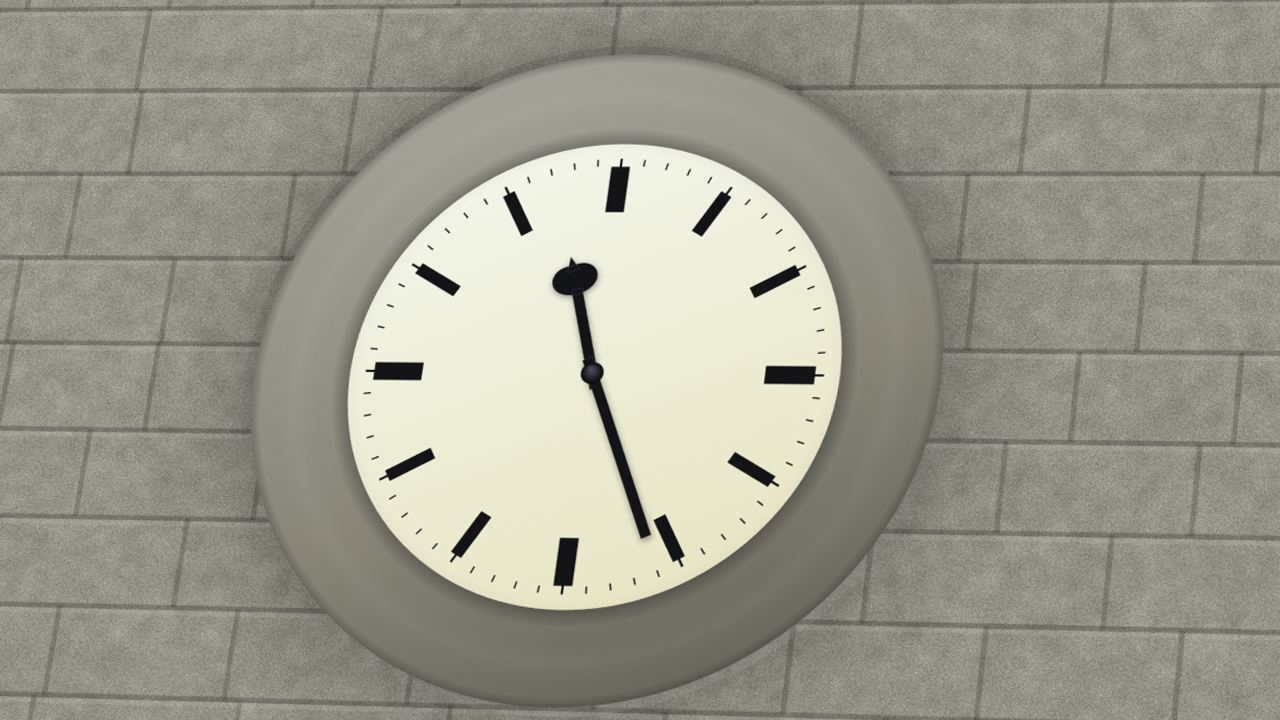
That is 11:26
